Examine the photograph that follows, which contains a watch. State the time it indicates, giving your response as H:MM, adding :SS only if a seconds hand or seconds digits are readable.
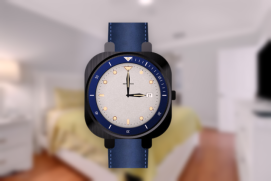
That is 3:00
